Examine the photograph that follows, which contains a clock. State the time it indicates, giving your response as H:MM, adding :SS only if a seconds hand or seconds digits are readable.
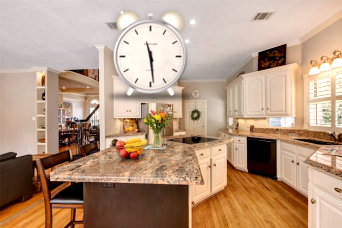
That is 11:29
